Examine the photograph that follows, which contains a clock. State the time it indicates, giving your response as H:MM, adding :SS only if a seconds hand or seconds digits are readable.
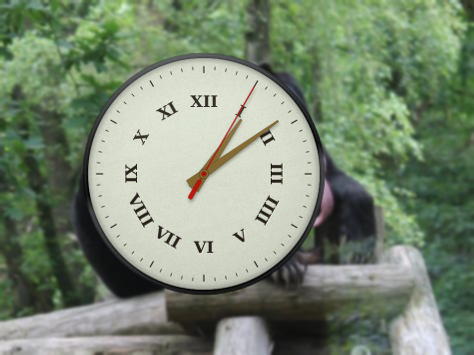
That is 1:09:05
